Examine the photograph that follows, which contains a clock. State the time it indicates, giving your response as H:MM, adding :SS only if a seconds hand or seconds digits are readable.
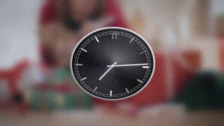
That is 7:14
